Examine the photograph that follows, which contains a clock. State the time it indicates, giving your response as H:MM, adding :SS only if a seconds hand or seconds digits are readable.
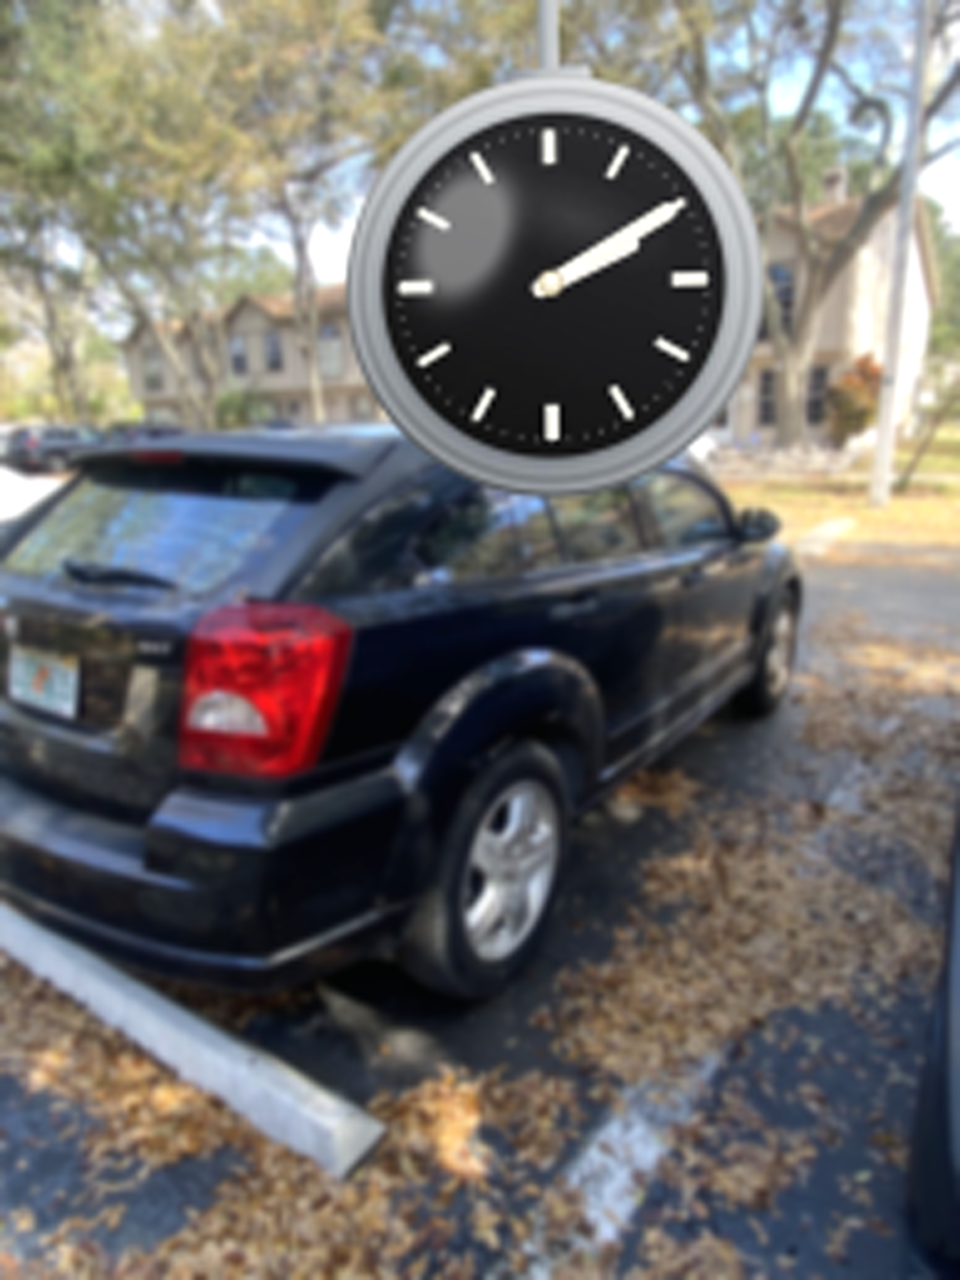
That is 2:10
